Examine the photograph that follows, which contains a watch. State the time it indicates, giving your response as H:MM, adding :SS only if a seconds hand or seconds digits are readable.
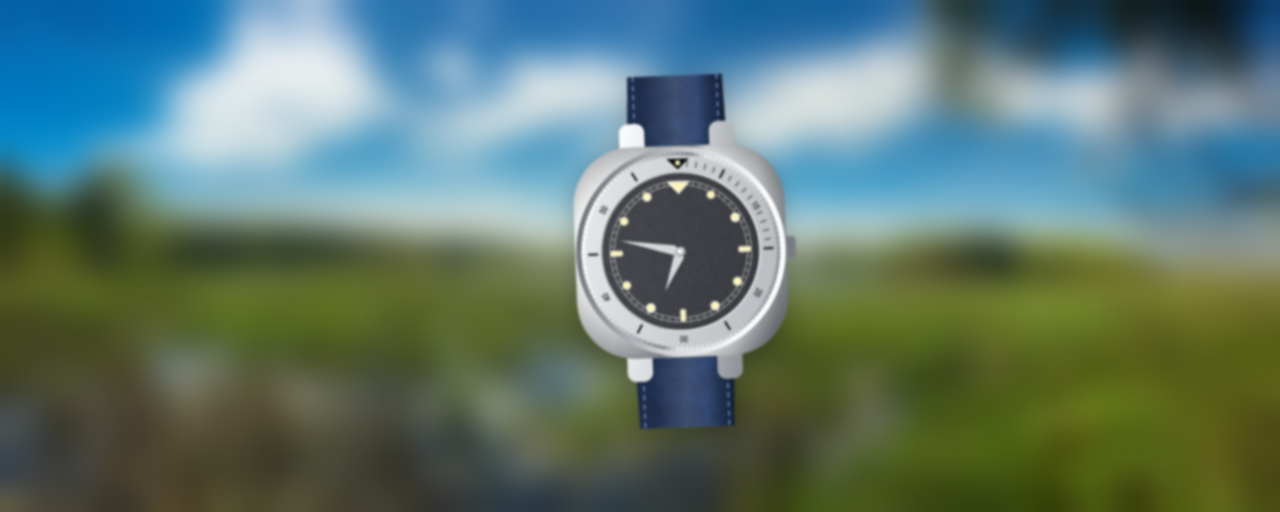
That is 6:47
